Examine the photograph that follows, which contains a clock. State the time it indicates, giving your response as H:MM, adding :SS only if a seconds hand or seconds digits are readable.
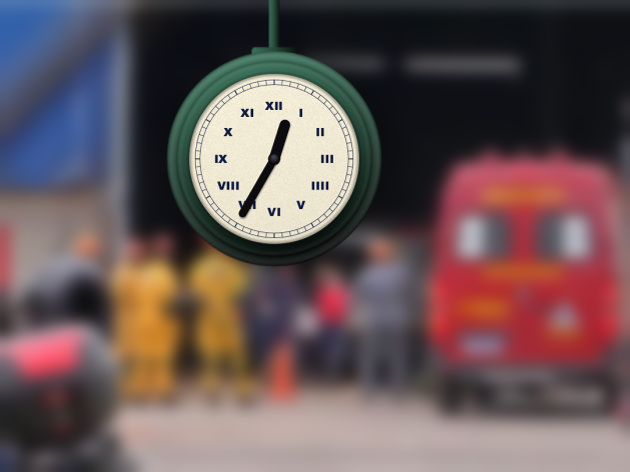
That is 12:35
